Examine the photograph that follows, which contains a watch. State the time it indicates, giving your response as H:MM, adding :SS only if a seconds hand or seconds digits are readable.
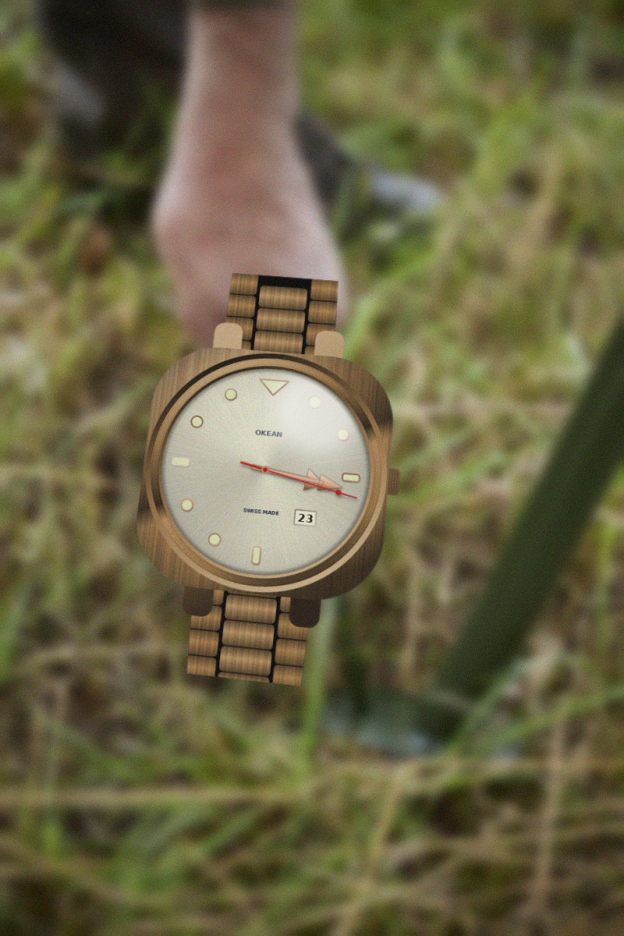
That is 3:16:17
